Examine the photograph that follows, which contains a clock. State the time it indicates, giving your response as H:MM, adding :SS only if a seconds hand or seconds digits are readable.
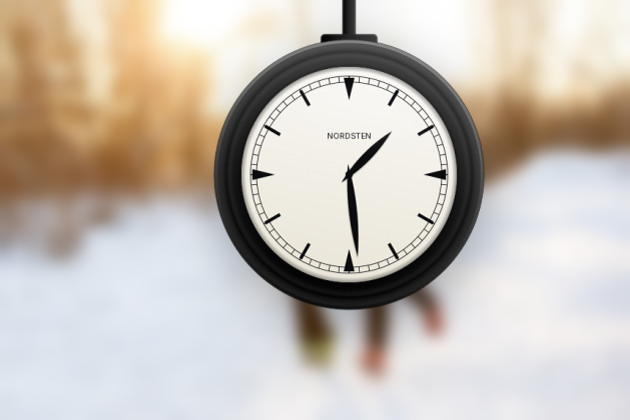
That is 1:29
